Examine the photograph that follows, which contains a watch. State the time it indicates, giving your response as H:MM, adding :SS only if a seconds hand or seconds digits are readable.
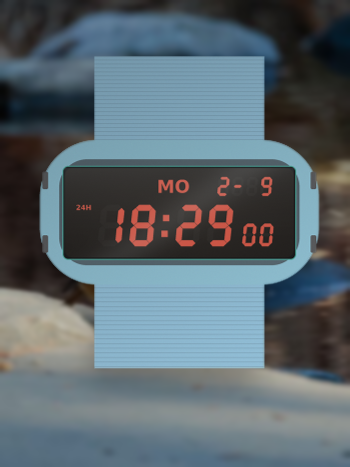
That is 18:29:00
